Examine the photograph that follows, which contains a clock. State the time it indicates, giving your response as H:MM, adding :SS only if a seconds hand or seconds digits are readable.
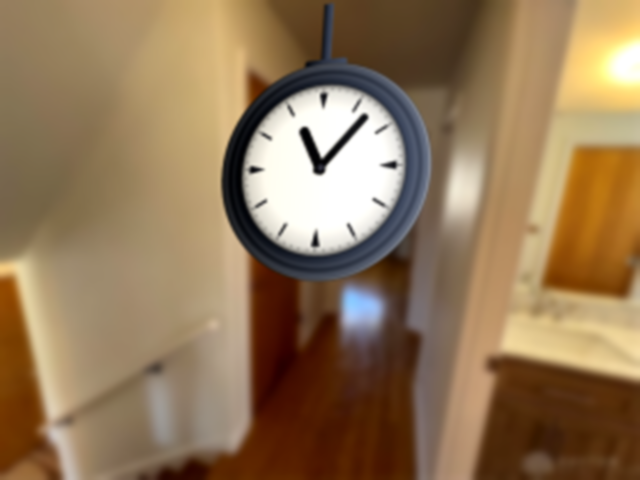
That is 11:07
